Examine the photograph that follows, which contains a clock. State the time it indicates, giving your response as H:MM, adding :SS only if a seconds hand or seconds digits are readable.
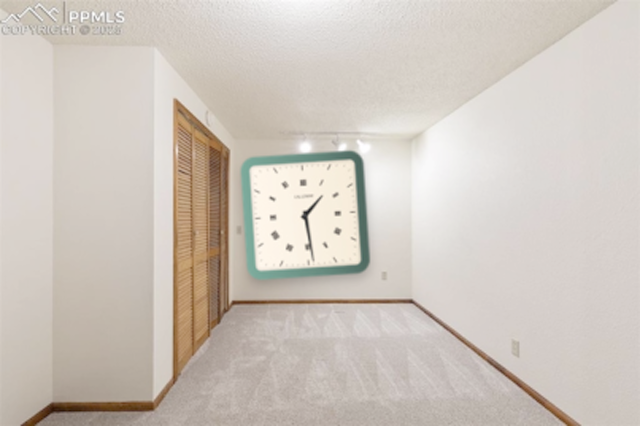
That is 1:29
